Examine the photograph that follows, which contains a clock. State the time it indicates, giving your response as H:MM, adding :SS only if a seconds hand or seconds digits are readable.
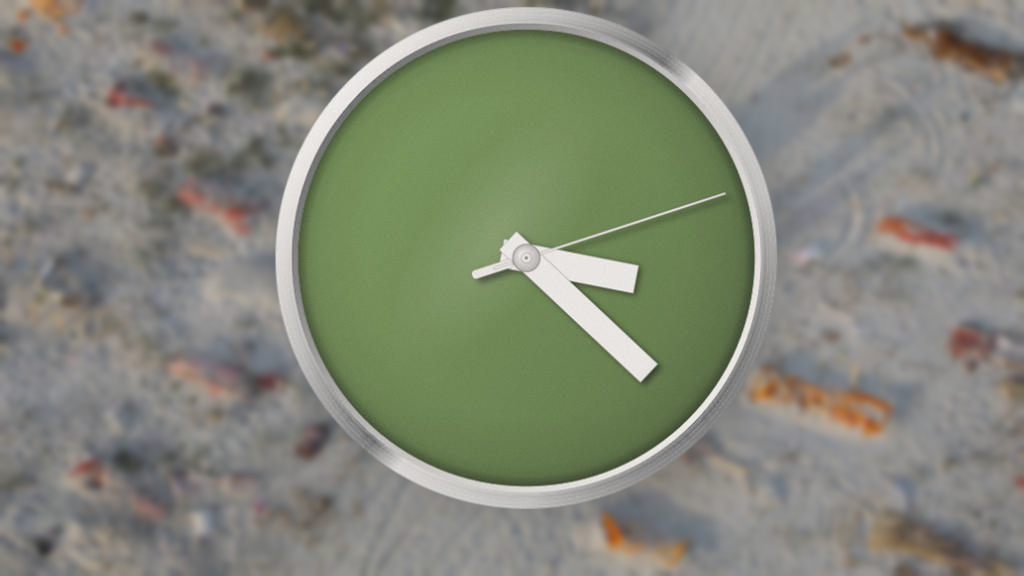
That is 3:22:12
